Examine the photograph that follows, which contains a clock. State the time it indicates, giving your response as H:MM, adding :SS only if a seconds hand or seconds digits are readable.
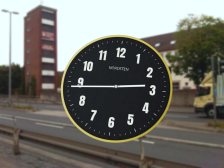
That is 2:44
